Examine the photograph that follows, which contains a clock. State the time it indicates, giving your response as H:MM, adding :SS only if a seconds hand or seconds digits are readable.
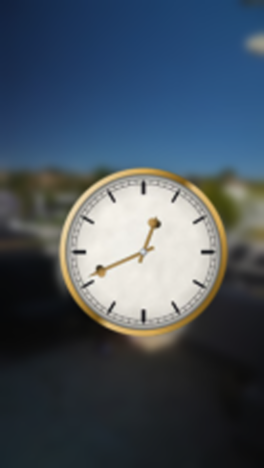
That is 12:41
